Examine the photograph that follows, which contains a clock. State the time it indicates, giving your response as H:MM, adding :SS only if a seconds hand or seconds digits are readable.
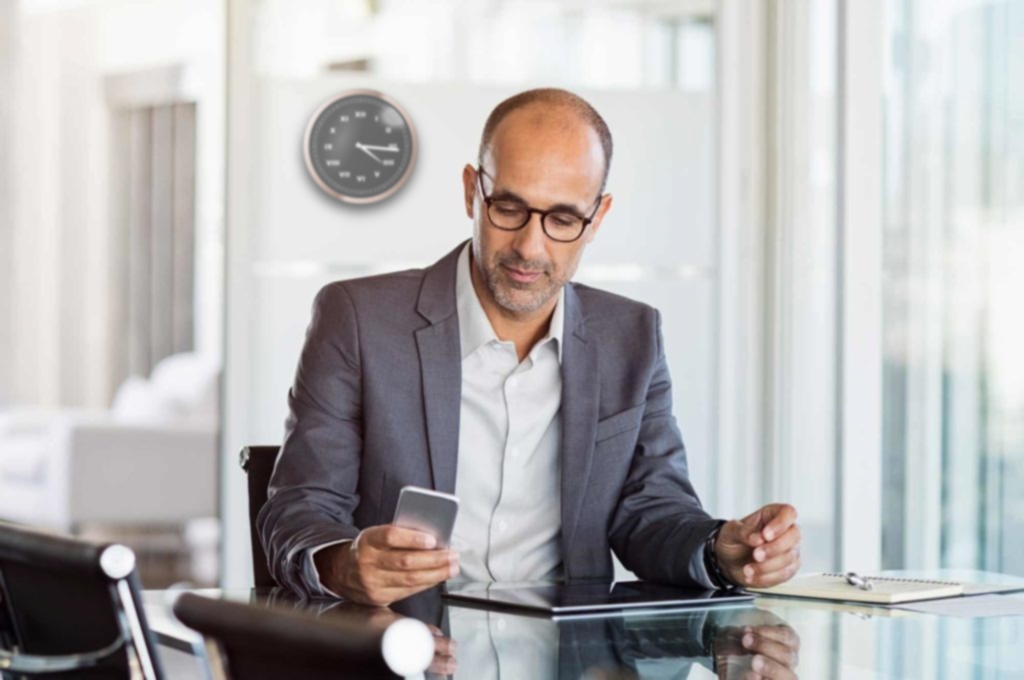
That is 4:16
